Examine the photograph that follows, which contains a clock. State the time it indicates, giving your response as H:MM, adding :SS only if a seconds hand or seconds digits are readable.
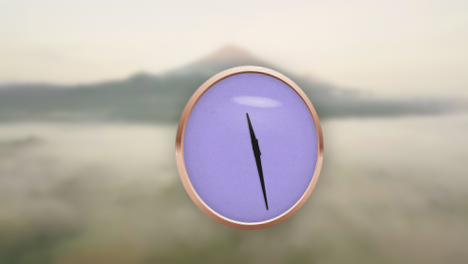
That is 11:28
